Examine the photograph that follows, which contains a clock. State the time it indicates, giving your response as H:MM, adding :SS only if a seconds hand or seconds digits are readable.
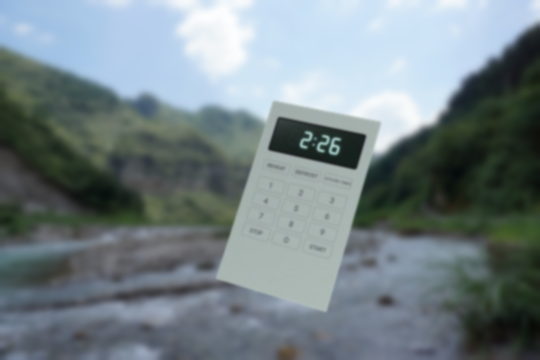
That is 2:26
